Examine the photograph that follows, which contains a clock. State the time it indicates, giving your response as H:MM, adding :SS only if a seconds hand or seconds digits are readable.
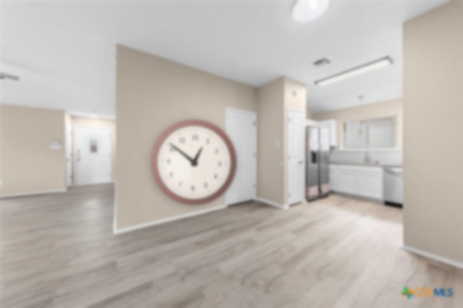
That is 12:51
